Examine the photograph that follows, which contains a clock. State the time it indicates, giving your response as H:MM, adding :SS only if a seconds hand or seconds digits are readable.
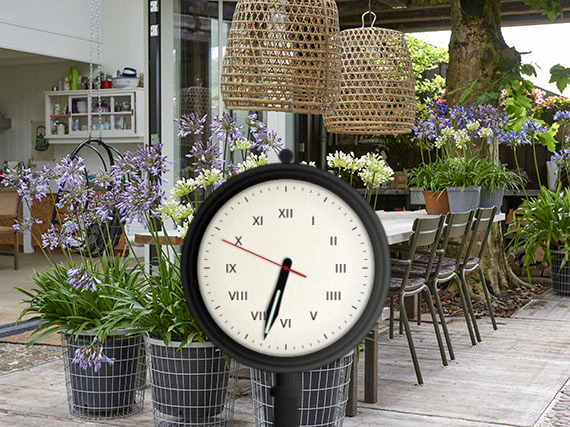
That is 6:32:49
